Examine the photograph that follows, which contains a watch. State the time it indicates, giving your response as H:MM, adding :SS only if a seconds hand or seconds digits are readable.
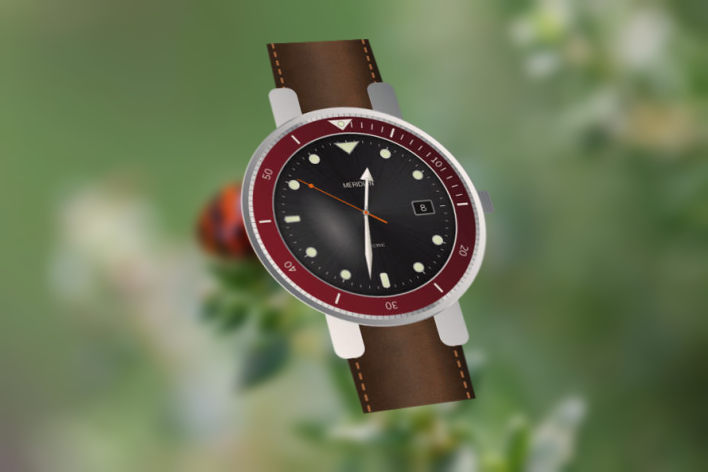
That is 12:31:51
